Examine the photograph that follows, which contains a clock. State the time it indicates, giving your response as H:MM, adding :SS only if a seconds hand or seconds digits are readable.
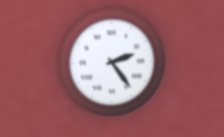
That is 2:24
